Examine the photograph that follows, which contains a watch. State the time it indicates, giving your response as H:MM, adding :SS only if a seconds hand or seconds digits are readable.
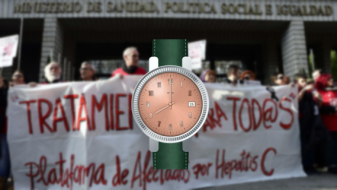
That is 8:00
